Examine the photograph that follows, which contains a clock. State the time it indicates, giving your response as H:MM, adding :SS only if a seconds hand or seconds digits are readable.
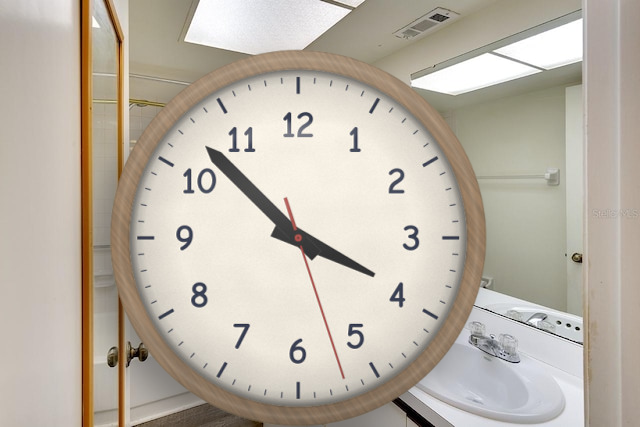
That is 3:52:27
